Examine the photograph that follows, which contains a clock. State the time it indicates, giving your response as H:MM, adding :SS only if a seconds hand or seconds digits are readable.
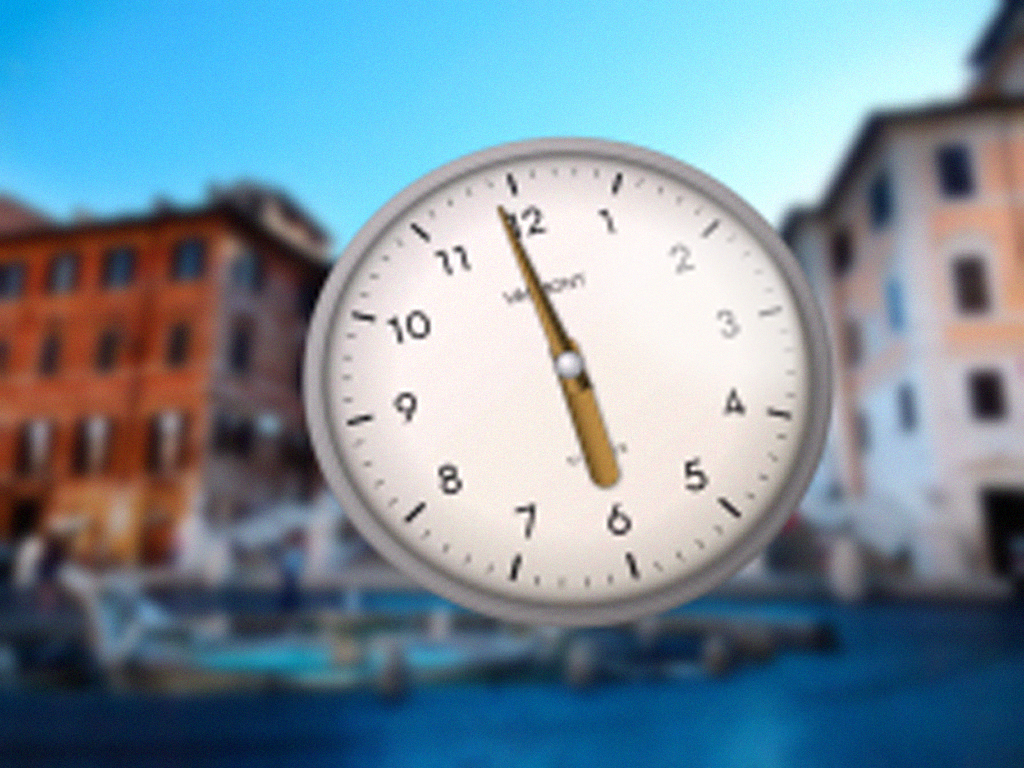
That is 5:59
